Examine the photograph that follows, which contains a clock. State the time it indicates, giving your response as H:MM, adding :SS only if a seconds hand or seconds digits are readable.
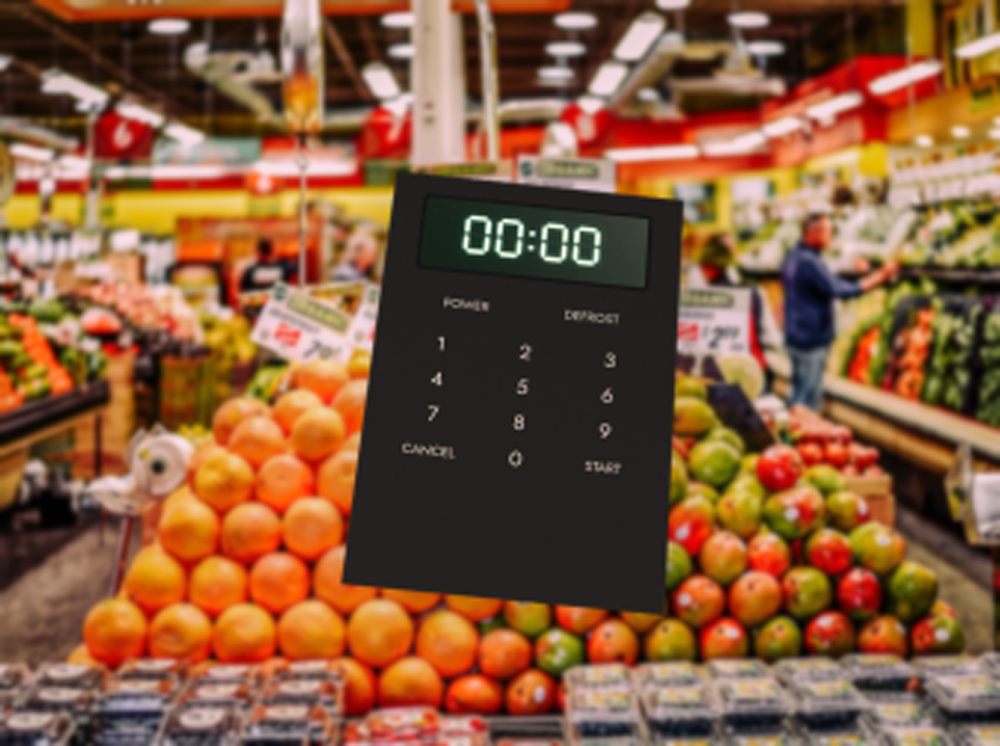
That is 0:00
